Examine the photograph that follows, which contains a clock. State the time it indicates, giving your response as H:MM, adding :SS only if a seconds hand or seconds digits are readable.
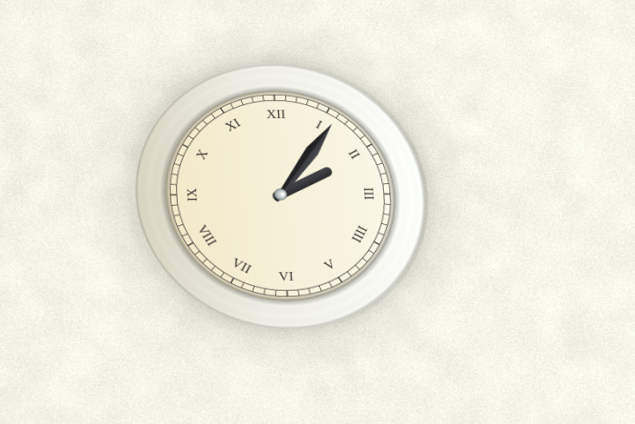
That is 2:06
